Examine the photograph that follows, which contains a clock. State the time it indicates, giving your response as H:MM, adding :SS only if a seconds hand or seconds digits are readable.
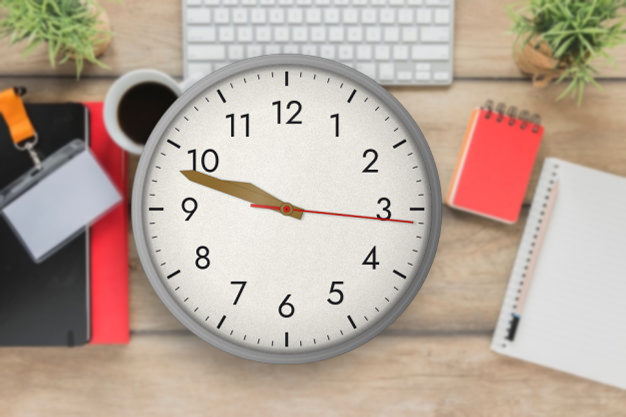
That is 9:48:16
